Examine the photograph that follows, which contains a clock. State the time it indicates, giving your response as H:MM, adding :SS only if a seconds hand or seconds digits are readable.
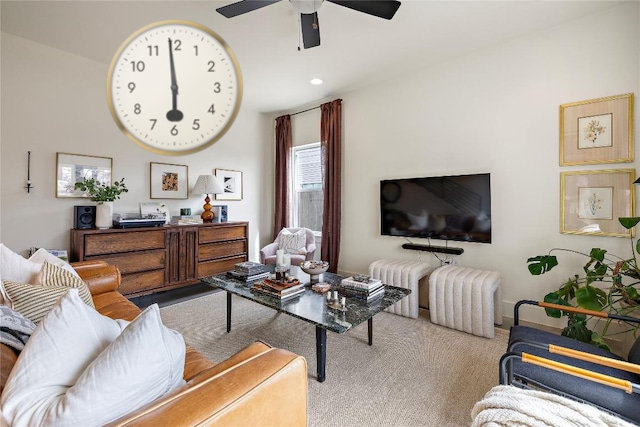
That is 5:59
